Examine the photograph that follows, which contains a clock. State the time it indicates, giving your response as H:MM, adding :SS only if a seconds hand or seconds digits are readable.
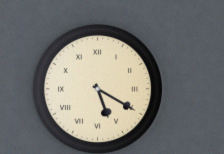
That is 5:20
